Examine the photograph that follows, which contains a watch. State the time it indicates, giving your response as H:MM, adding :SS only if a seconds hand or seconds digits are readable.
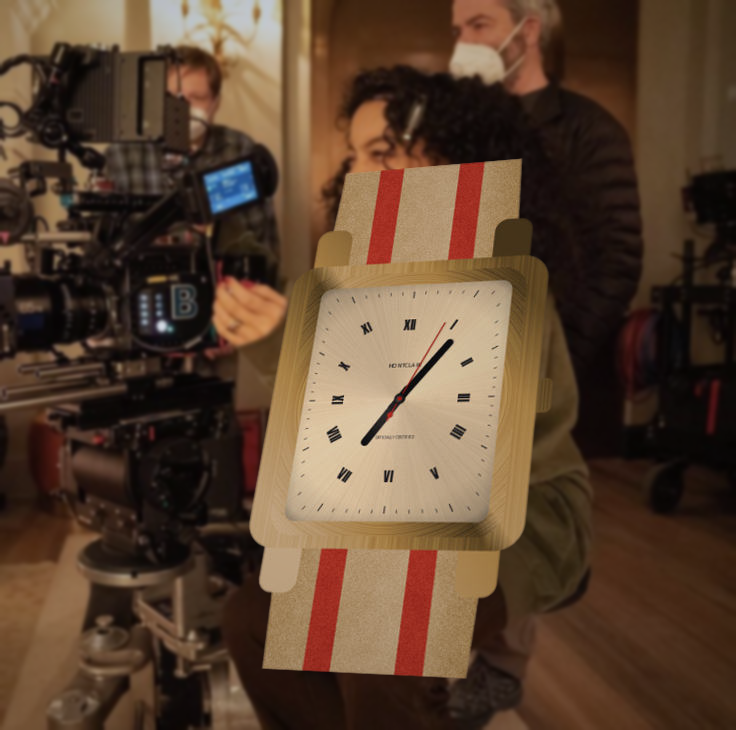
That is 7:06:04
